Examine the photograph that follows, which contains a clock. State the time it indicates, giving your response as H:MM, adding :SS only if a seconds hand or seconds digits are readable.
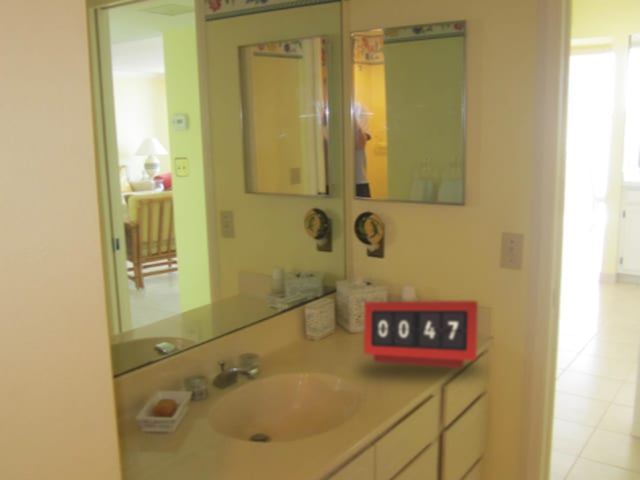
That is 0:47
